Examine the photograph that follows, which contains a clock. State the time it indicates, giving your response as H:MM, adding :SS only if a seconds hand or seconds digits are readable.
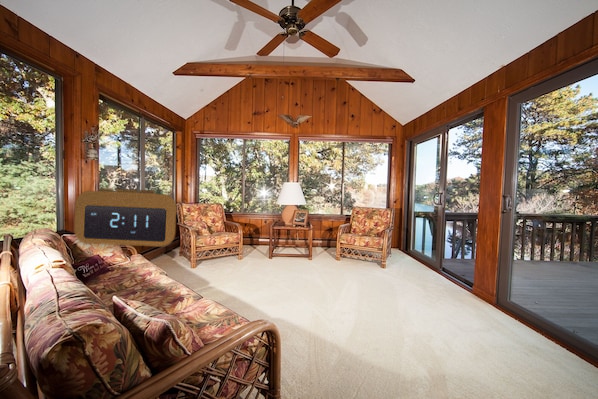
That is 2:11
